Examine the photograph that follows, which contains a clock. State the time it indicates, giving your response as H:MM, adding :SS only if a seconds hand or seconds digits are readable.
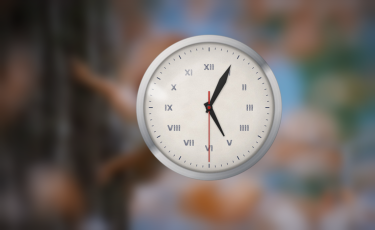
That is 5:04:30
